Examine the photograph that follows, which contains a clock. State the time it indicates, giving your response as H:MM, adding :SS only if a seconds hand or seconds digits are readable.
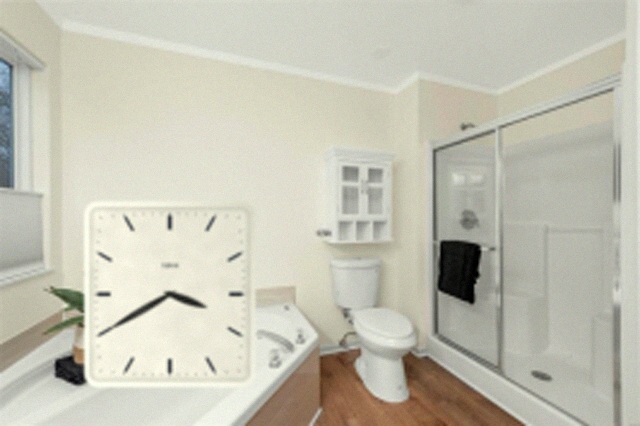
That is 3:40
